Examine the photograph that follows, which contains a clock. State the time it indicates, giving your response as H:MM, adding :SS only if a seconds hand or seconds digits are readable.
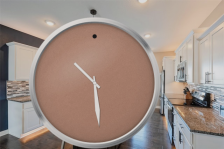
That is 10:29
